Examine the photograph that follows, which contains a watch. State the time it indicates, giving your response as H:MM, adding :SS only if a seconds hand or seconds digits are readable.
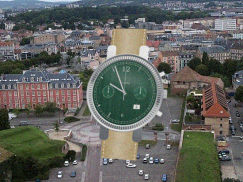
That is 9:56
